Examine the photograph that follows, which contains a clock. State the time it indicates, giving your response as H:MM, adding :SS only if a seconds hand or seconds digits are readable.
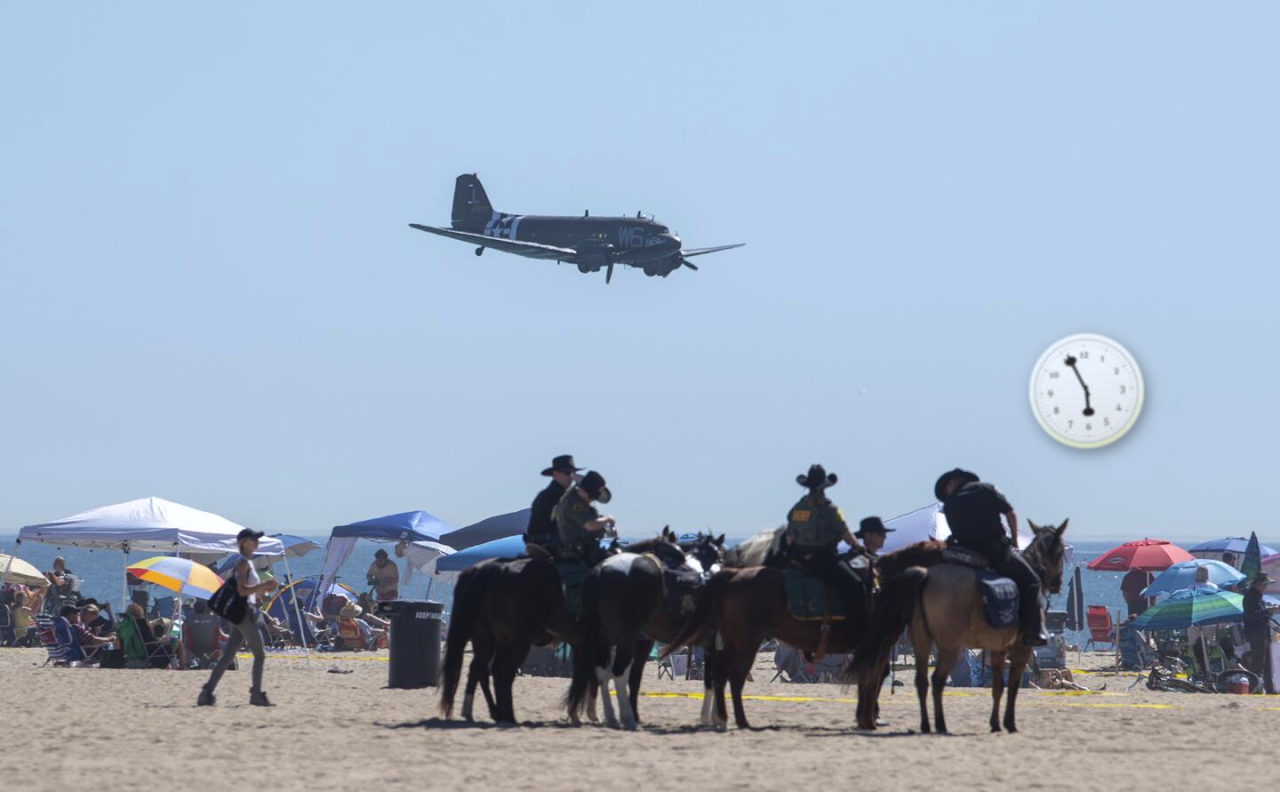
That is 5:56
